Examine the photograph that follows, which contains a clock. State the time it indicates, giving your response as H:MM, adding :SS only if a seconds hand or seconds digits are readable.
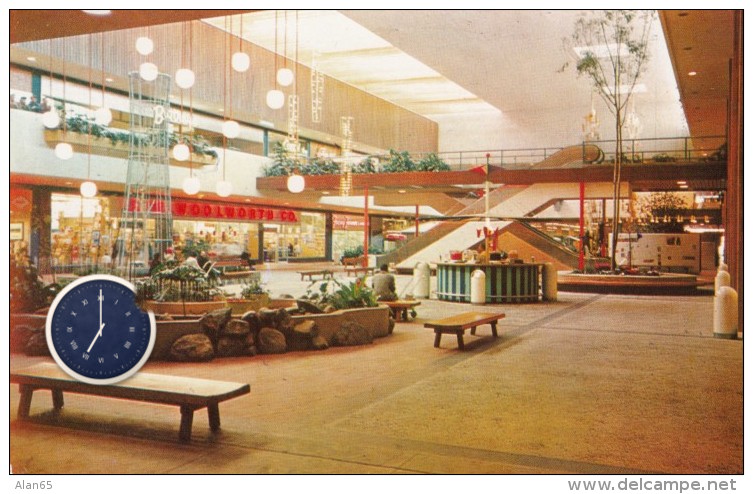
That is 7:00
